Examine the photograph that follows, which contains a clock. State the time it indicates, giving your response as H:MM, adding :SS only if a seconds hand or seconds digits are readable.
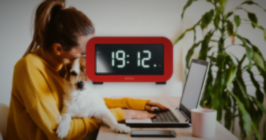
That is 19:12
